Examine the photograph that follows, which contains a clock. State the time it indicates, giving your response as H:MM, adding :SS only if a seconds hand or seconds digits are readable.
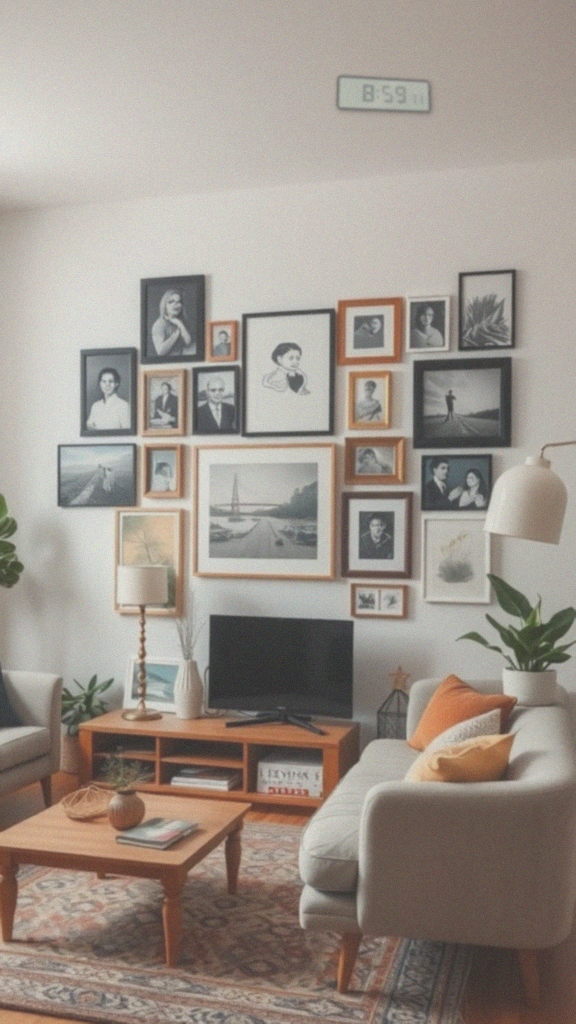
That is 8:59
